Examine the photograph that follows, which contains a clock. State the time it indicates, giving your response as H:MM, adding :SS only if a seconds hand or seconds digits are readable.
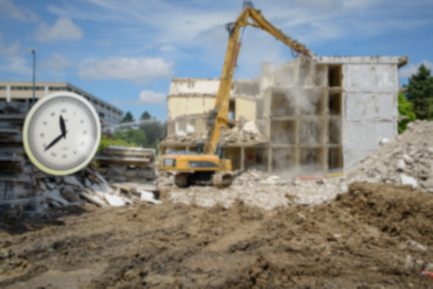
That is 11:39
